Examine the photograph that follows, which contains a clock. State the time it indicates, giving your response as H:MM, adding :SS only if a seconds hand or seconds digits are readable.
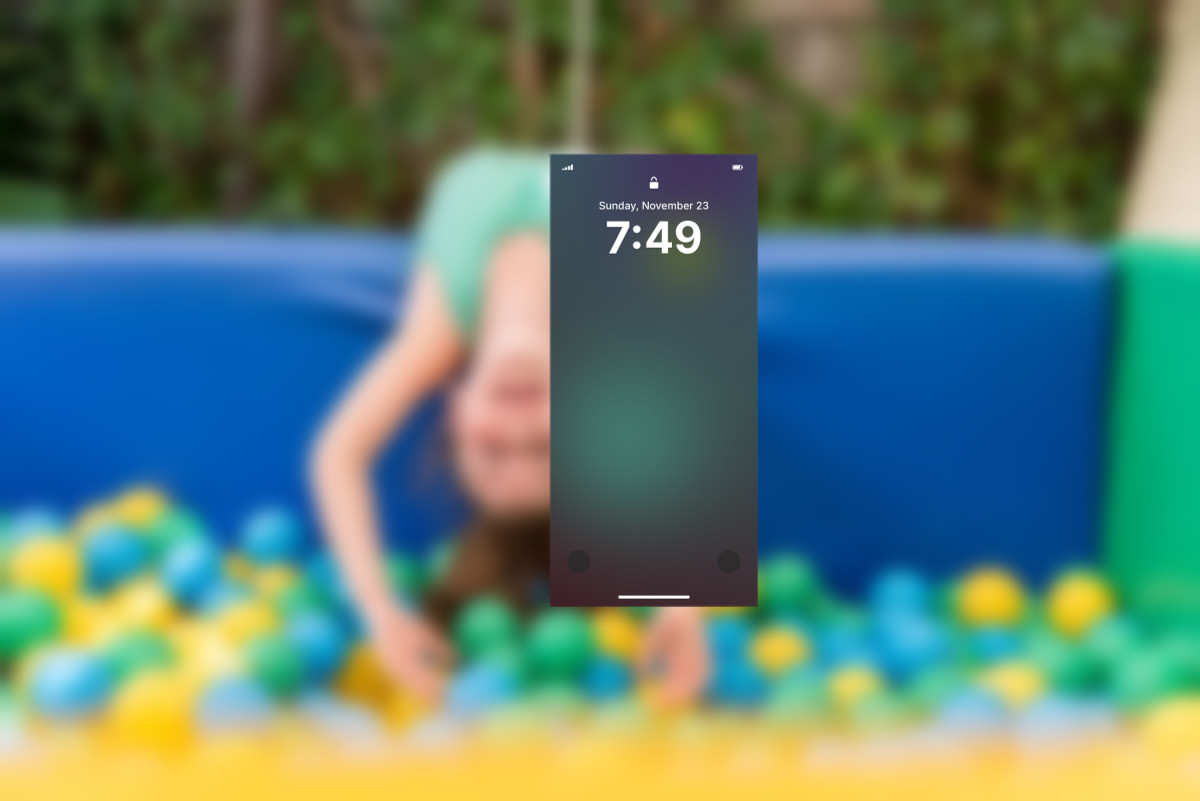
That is 7:49
